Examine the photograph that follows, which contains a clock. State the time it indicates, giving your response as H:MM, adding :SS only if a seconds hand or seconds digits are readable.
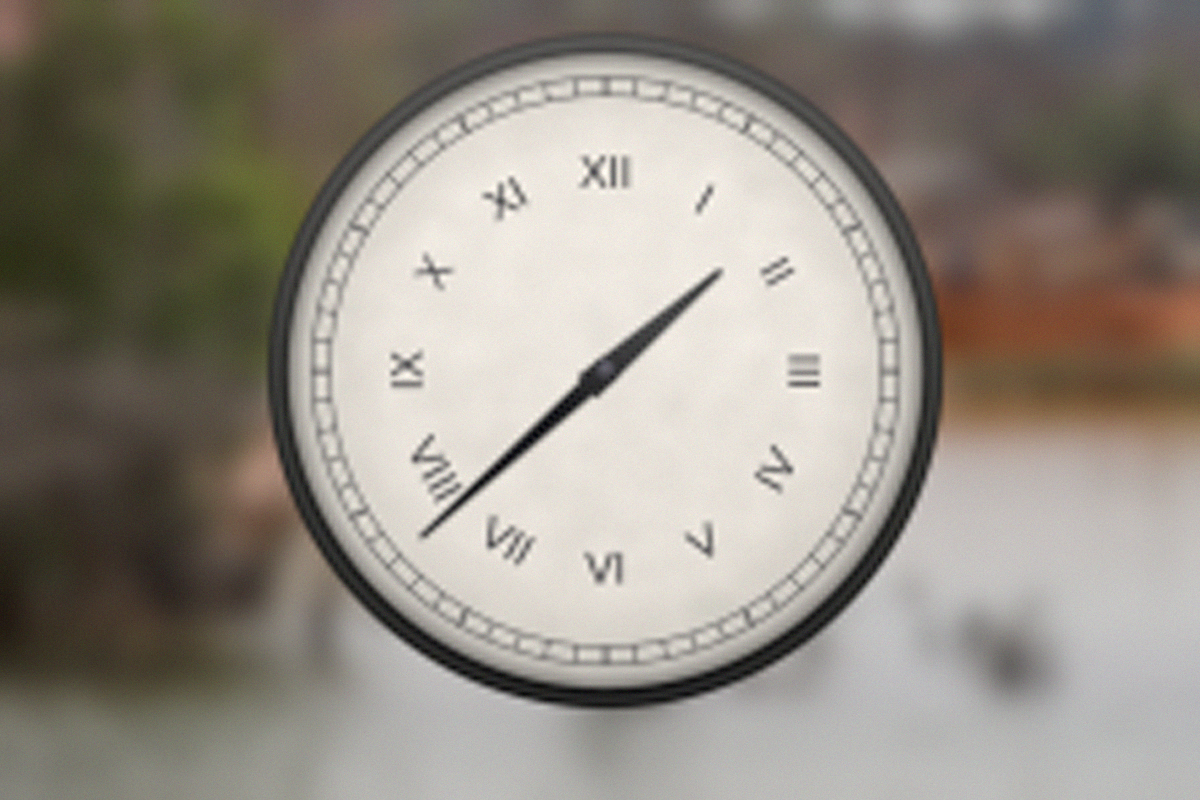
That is 1:38
